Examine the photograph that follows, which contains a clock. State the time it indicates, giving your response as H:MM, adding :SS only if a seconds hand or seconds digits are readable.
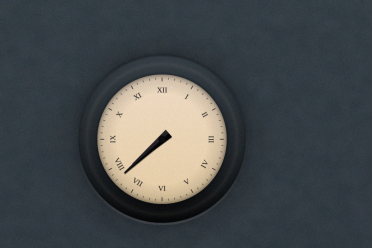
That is 7:38
